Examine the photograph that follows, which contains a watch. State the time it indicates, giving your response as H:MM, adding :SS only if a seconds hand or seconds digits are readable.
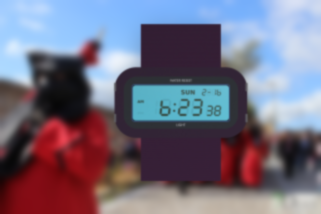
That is 6:23:38
